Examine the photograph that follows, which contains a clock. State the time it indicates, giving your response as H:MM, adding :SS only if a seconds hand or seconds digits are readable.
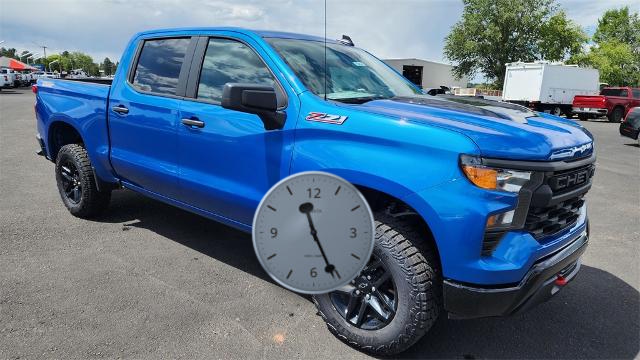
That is 11:26
